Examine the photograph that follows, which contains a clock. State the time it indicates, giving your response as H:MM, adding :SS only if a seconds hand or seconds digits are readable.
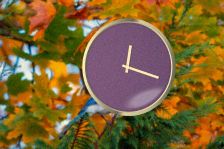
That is 12:18
